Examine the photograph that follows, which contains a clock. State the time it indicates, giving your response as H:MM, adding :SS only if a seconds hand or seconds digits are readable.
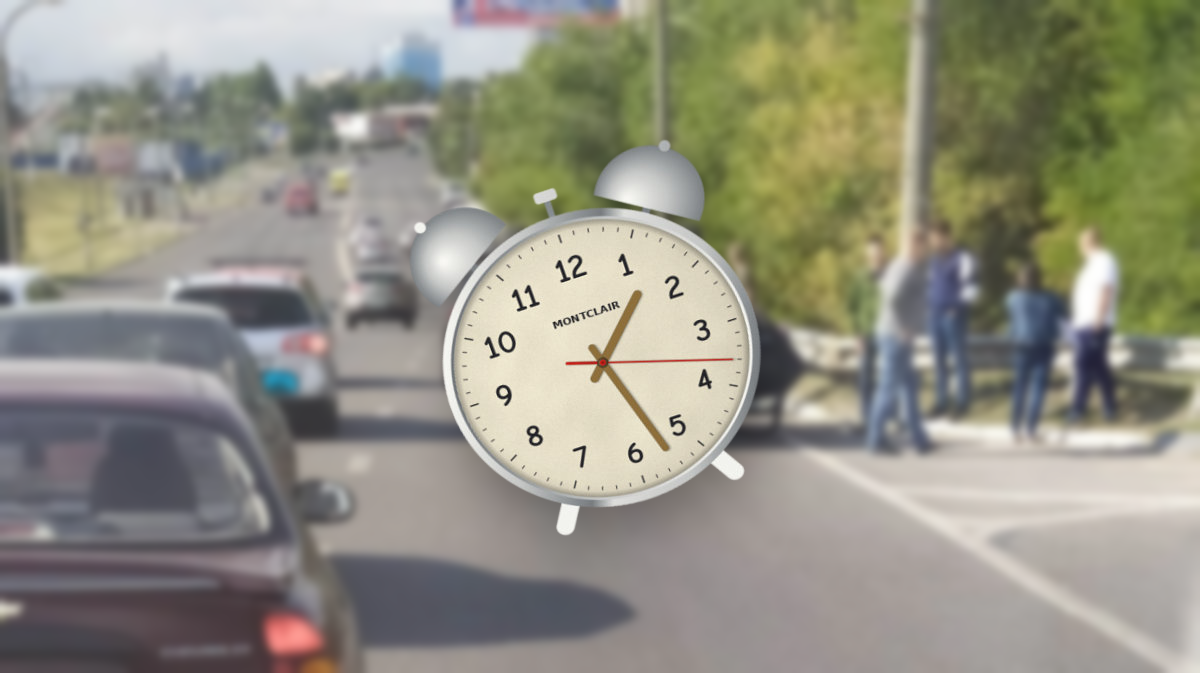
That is 1:27:18
